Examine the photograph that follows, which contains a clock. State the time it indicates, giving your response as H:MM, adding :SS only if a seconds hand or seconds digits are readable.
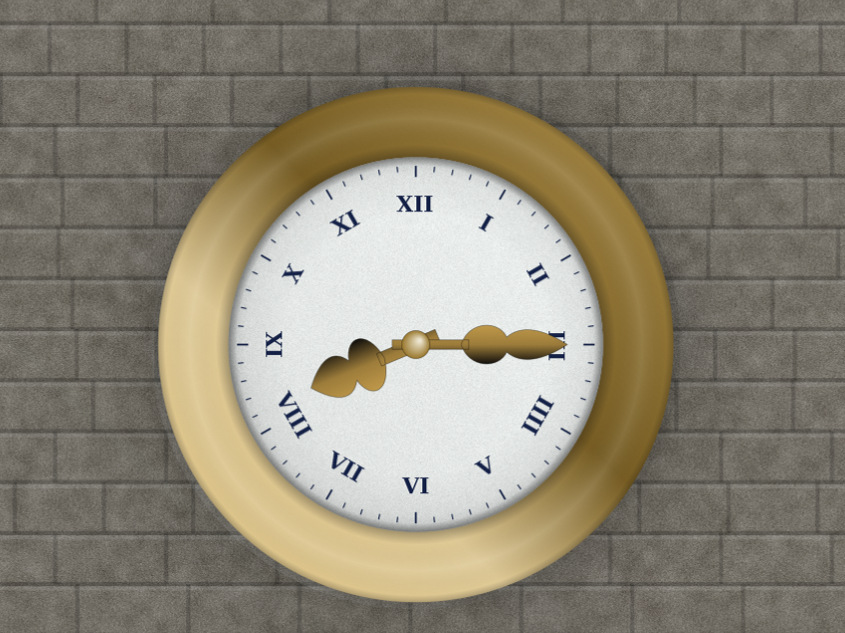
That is 8:15
